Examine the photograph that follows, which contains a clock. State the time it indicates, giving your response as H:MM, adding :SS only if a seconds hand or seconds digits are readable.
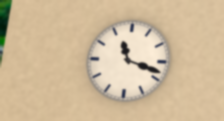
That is 11:18
